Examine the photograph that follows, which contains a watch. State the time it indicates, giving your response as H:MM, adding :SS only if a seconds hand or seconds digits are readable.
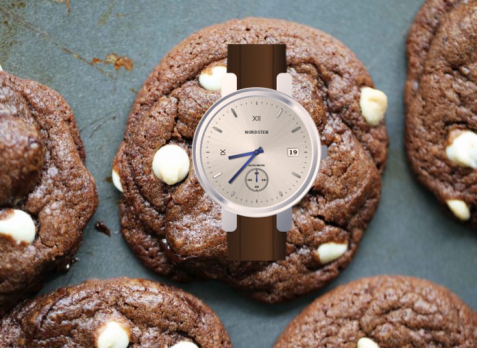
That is 8:37
